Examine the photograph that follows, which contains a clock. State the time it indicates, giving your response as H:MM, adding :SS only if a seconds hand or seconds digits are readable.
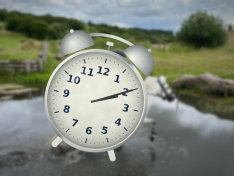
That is 2:10
